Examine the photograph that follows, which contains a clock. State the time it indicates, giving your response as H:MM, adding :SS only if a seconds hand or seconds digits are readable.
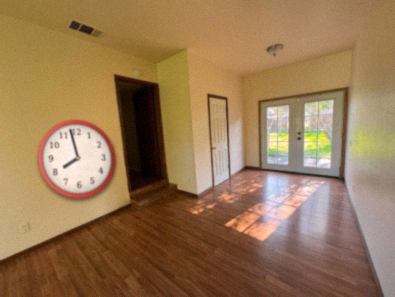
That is 7:58
